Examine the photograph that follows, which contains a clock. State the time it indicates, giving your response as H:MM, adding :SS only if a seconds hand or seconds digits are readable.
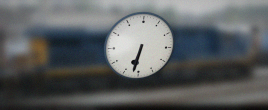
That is 6:32
